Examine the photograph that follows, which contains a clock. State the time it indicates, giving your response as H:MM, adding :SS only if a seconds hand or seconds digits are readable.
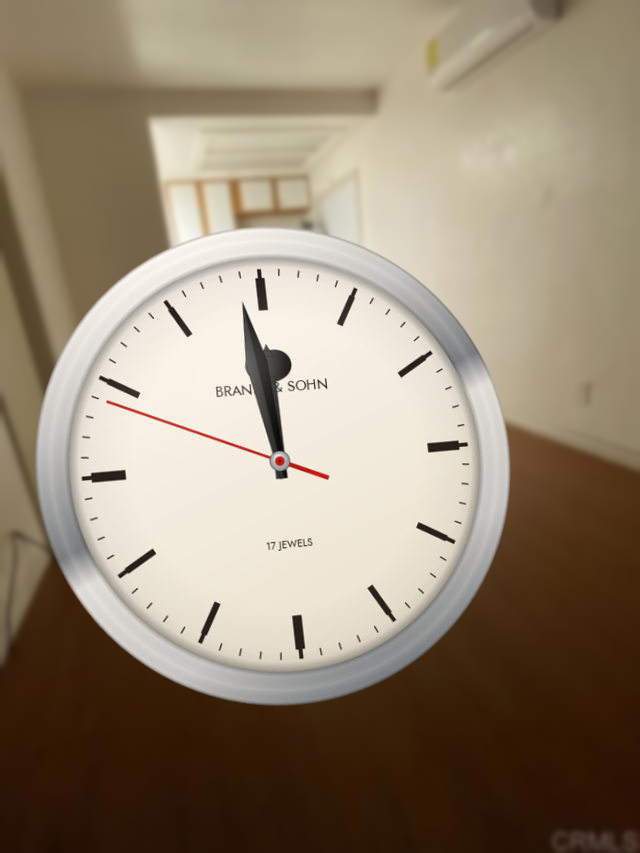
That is 11:58:49
